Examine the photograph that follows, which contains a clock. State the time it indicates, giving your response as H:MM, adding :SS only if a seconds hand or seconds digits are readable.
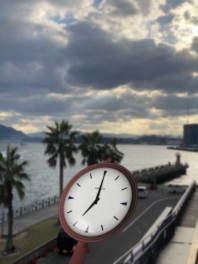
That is 7:00
